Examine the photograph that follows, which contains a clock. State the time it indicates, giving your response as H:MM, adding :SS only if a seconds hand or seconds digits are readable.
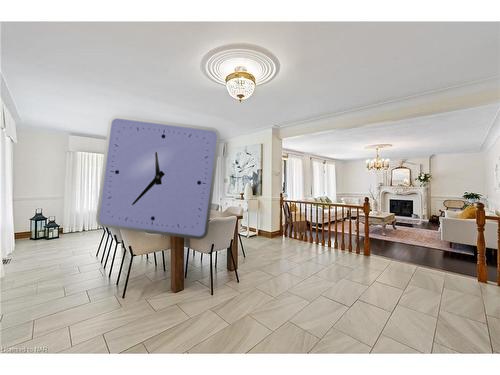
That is 11:36
